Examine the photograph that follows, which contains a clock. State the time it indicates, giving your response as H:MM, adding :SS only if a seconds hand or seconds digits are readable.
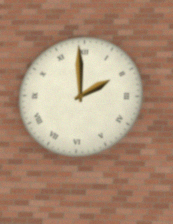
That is 1:59
